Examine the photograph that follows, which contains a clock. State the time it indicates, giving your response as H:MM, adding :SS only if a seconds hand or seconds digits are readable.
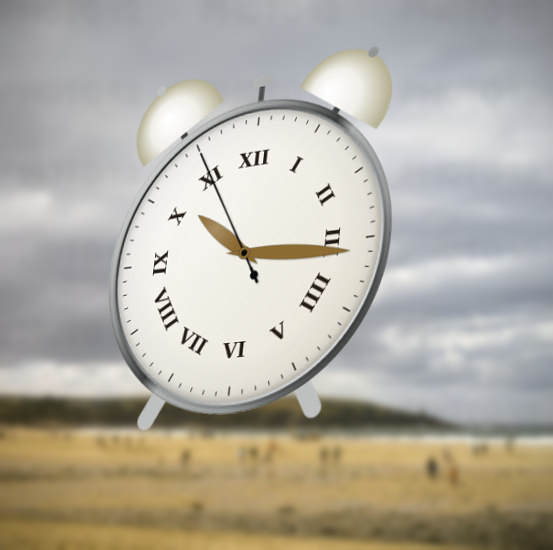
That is 10:15:55
